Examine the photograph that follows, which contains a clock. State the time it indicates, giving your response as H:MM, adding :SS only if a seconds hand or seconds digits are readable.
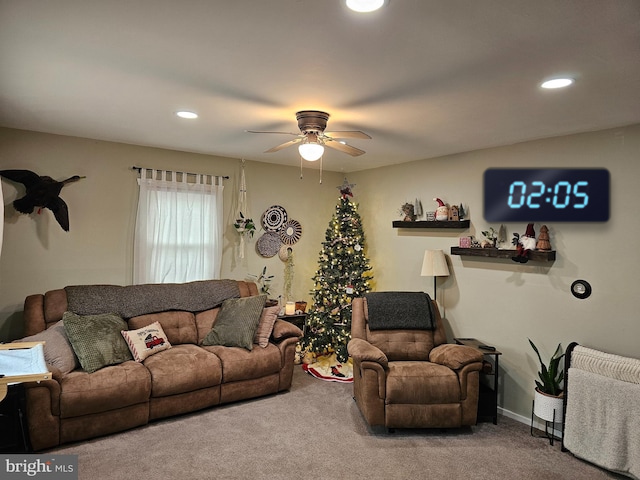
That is 2:05
